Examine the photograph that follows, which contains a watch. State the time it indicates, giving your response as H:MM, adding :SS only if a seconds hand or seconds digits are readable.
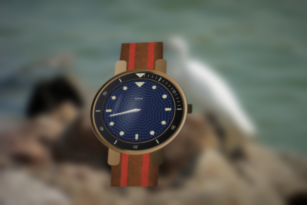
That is 8:43
